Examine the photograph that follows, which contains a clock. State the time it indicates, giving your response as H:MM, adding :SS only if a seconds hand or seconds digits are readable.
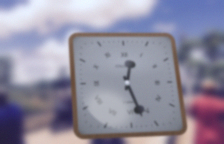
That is 12:27
